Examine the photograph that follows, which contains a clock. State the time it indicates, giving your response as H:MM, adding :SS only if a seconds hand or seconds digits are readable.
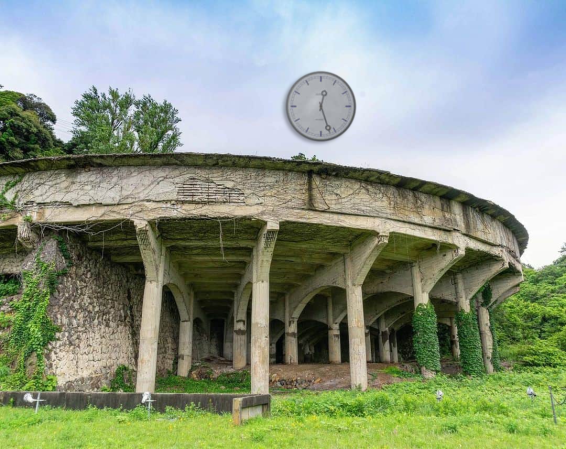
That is 12:27
